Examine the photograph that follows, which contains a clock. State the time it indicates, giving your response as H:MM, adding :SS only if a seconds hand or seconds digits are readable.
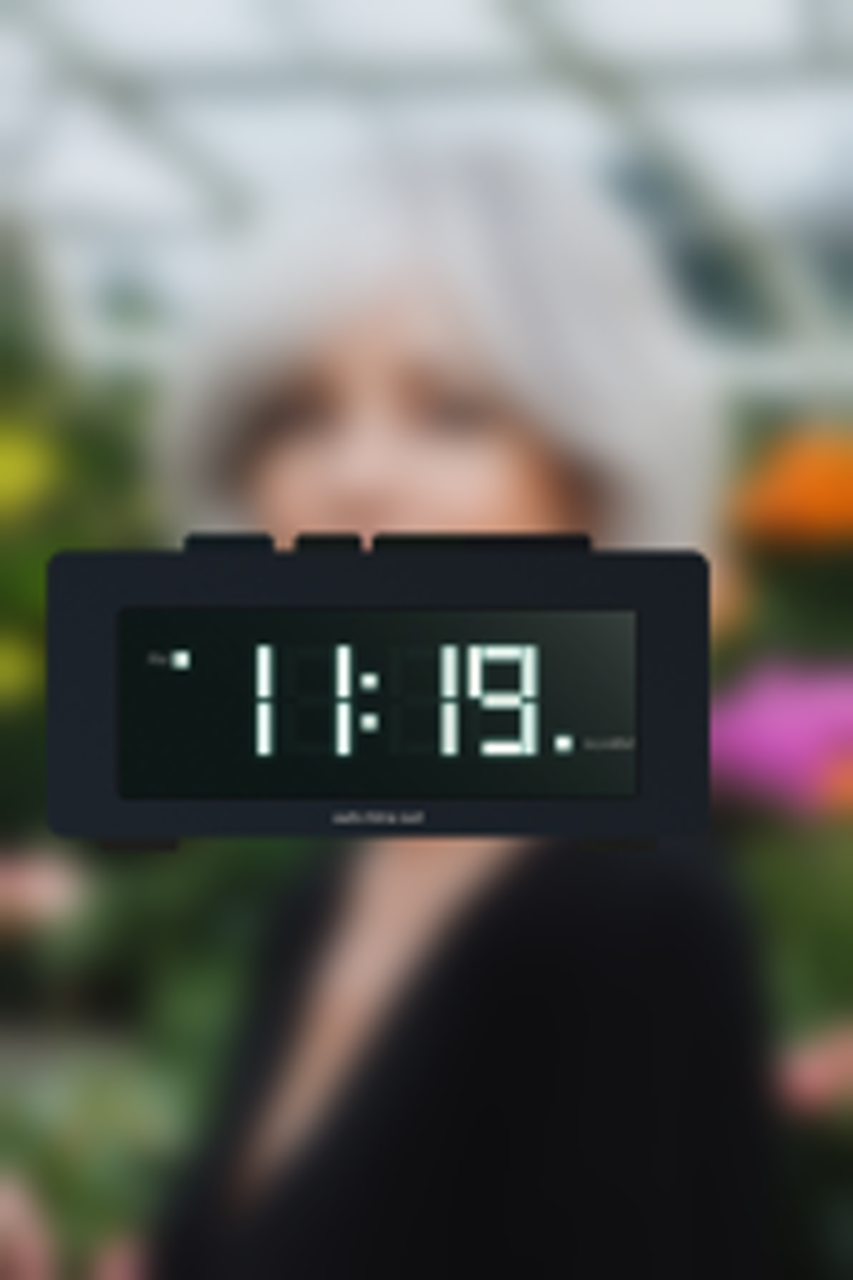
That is 11:19
